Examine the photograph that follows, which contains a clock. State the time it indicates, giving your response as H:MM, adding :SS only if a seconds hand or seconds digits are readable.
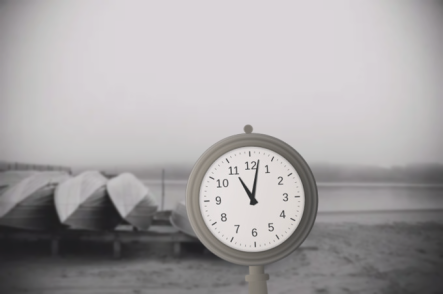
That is 11:02
